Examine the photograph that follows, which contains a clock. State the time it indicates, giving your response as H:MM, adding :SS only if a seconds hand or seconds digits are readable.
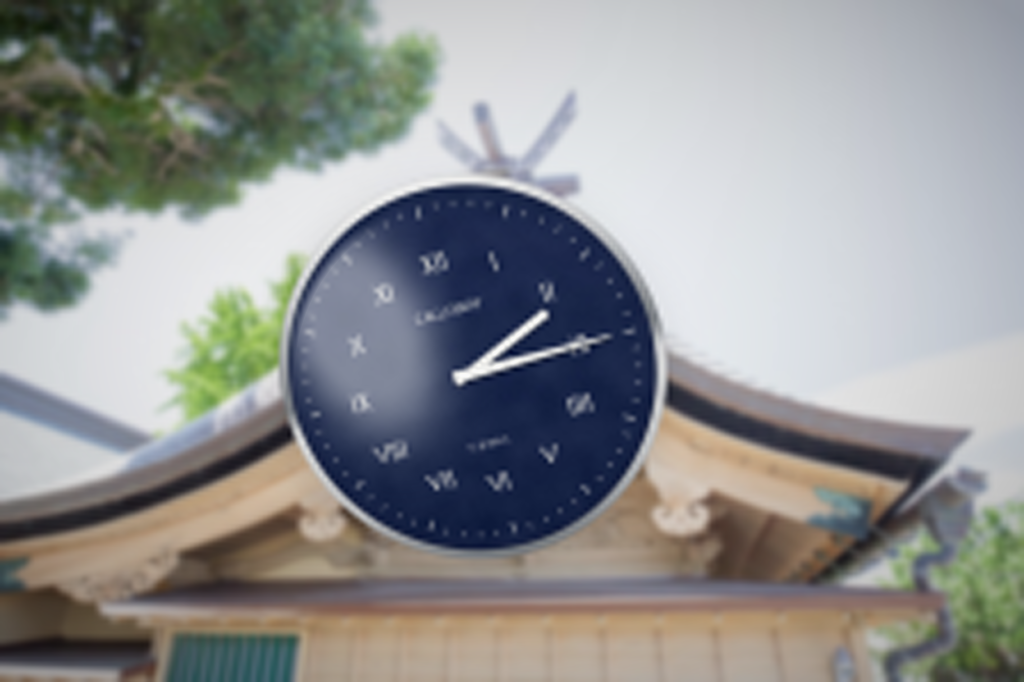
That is 2:15
